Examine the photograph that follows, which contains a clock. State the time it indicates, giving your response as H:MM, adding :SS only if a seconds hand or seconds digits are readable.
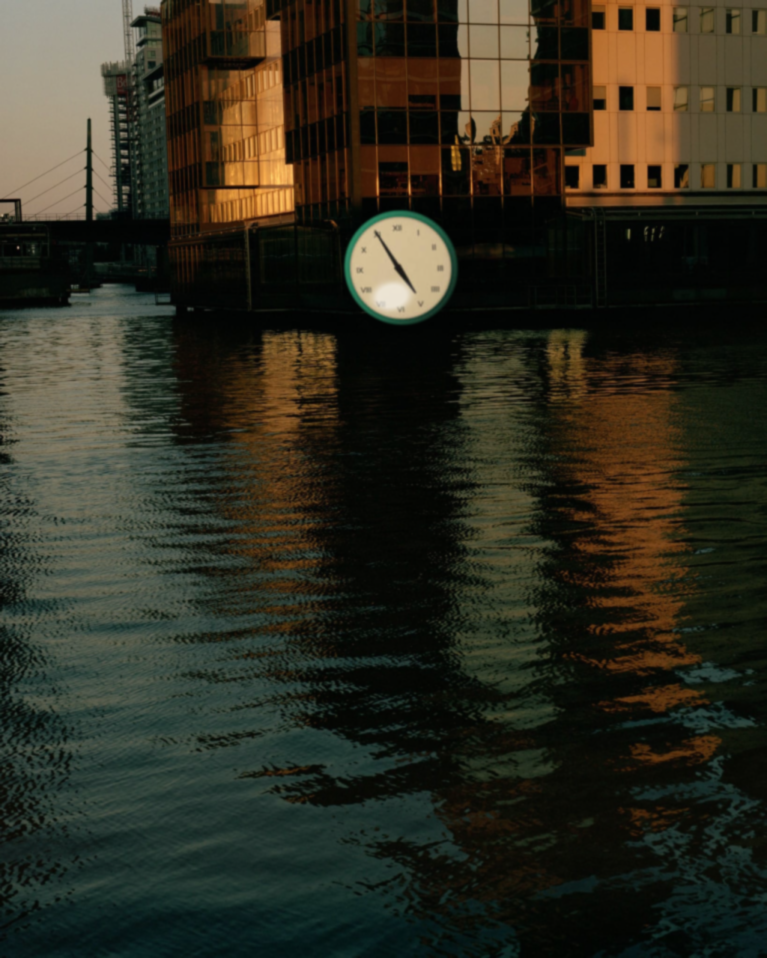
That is 4:55
